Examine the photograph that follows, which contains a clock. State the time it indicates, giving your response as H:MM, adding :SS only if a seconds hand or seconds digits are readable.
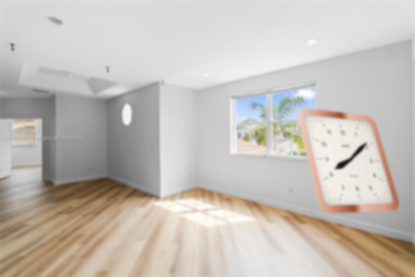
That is 8:09
